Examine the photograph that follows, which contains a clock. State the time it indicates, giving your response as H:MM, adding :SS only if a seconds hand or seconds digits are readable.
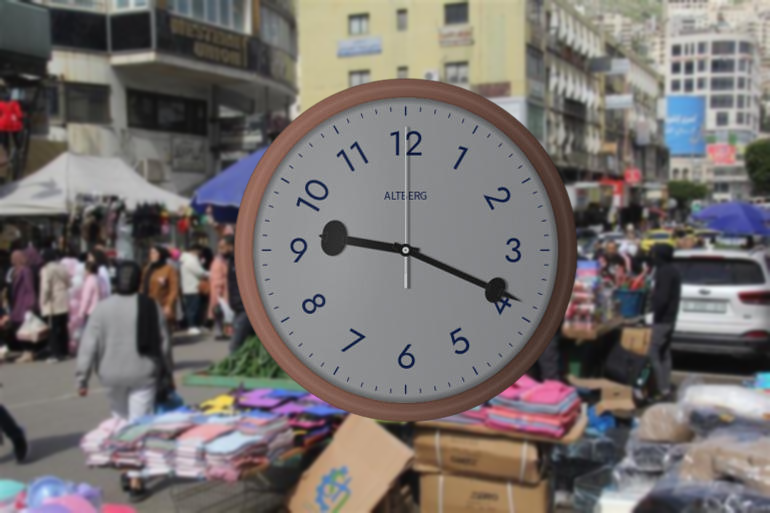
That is 9:19:00
